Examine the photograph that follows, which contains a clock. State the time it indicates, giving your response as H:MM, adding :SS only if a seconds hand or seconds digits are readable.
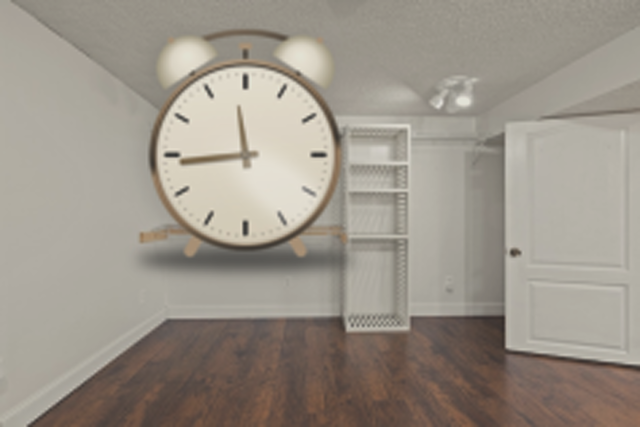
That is 11:44
